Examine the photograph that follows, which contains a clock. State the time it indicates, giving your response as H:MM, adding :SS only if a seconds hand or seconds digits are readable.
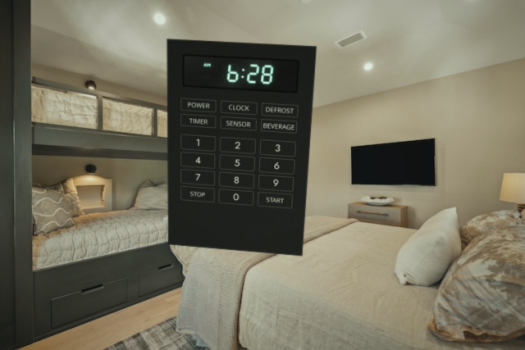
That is 6:28
